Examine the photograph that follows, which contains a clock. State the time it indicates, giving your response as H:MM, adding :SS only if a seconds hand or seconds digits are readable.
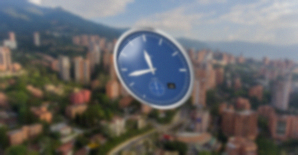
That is 11:43
